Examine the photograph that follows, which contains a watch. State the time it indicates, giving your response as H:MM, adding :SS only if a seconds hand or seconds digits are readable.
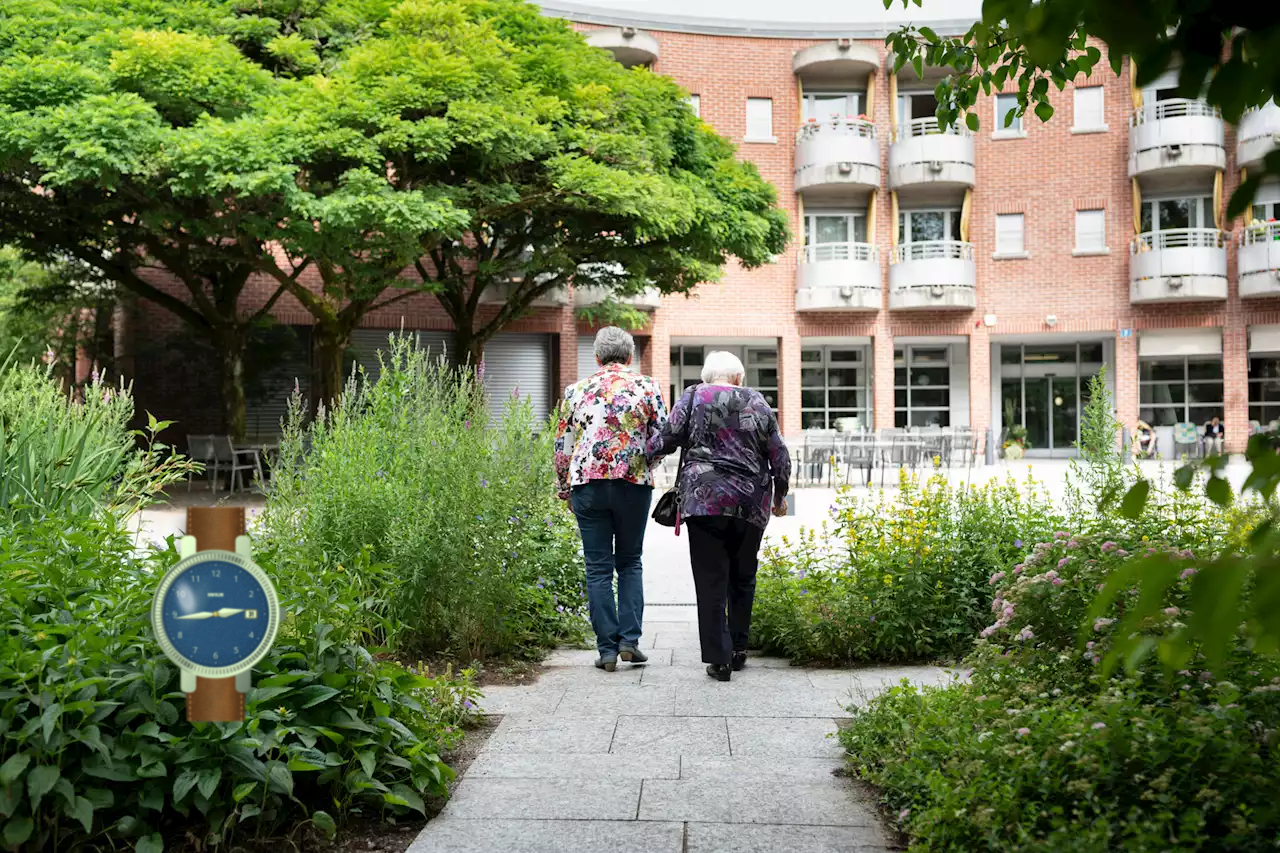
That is 2:44
